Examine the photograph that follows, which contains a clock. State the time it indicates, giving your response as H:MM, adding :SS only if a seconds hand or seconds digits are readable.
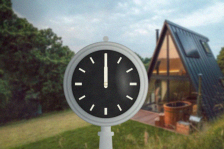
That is 12:00
